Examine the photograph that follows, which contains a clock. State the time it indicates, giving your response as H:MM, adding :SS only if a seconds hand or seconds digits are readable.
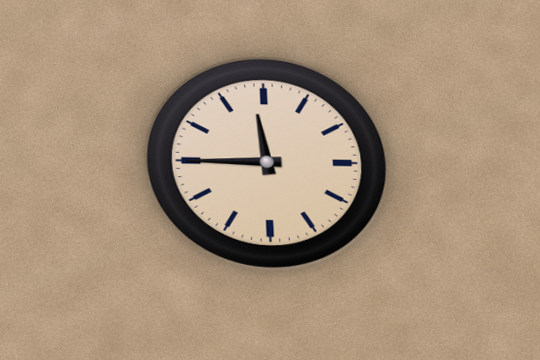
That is 11:45
